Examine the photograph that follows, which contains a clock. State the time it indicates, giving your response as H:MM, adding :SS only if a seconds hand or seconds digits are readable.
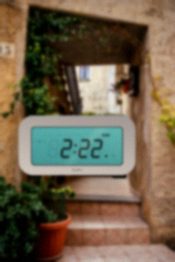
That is 2:22
